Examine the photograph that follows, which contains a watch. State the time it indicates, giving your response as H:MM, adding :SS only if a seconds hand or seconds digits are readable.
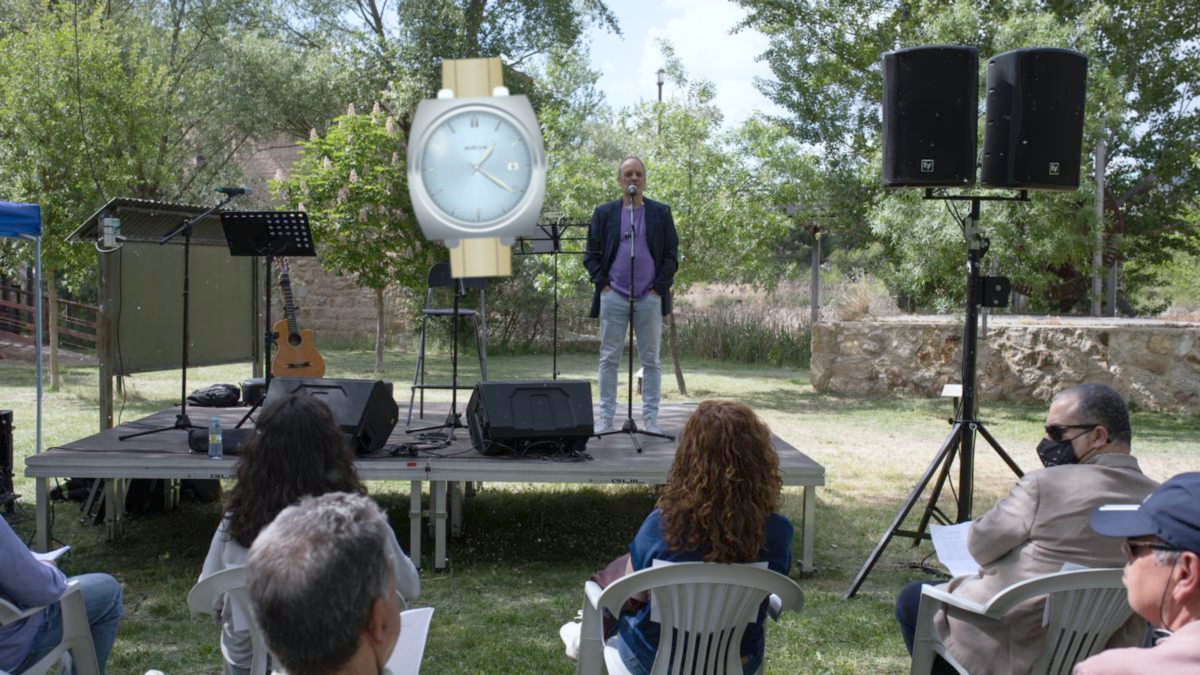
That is 1:21
